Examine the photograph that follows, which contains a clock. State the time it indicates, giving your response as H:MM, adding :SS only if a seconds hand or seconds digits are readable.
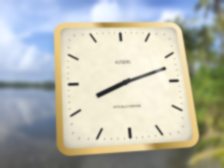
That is 8:12
